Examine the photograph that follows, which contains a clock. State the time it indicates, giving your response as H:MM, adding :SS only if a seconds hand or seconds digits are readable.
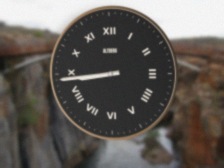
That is 8:44
